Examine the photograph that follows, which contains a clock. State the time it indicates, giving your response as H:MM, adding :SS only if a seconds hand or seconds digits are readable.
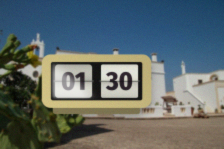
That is 1:30
